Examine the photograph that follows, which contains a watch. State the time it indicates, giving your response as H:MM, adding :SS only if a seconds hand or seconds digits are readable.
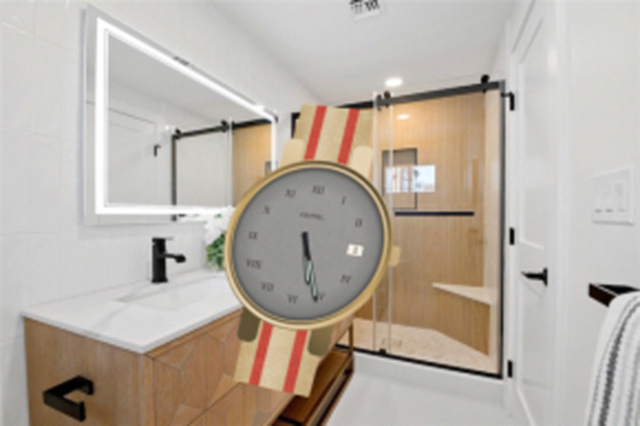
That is 5:26
